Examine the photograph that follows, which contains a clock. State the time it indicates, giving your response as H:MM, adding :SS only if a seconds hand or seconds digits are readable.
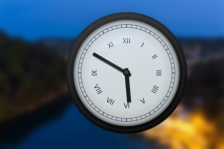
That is 5:50
